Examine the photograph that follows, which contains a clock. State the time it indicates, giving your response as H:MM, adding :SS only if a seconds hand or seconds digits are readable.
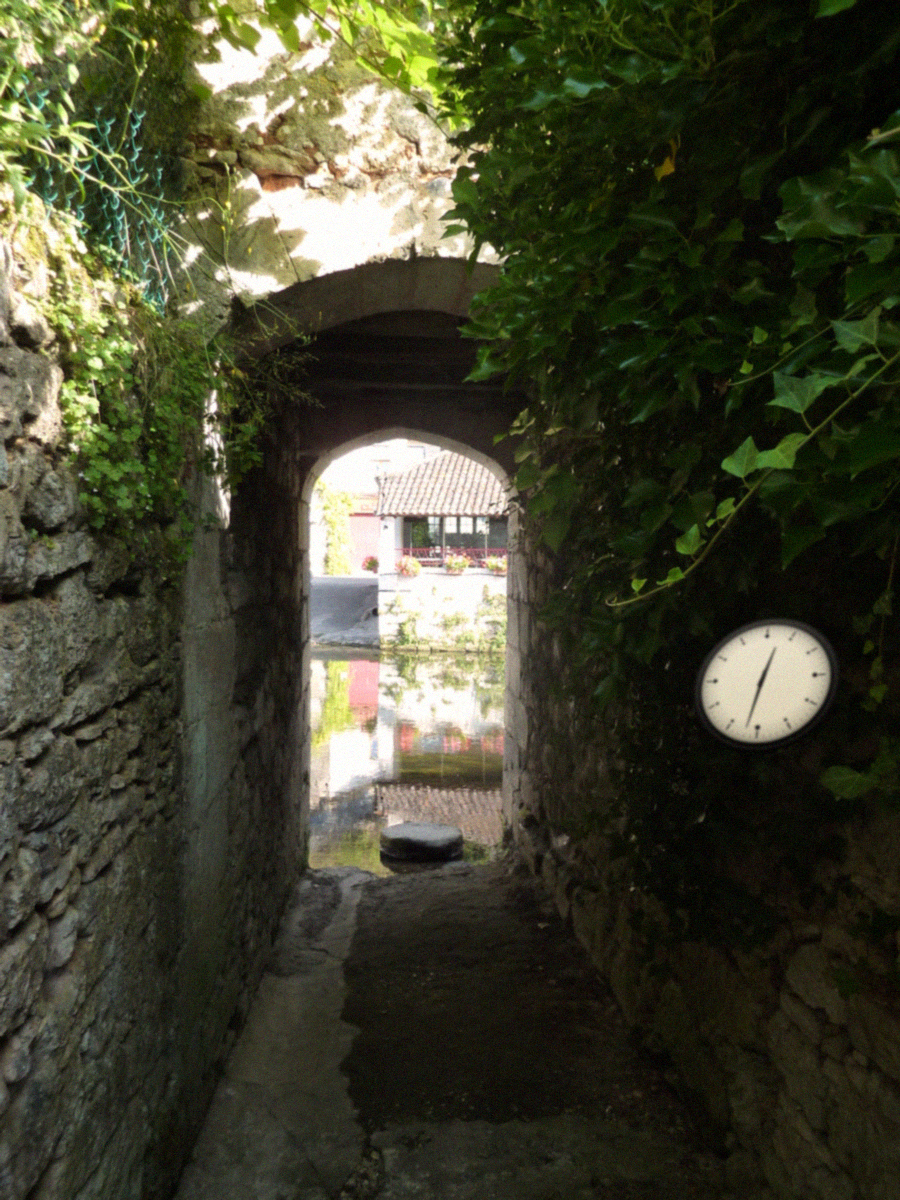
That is 12:32
